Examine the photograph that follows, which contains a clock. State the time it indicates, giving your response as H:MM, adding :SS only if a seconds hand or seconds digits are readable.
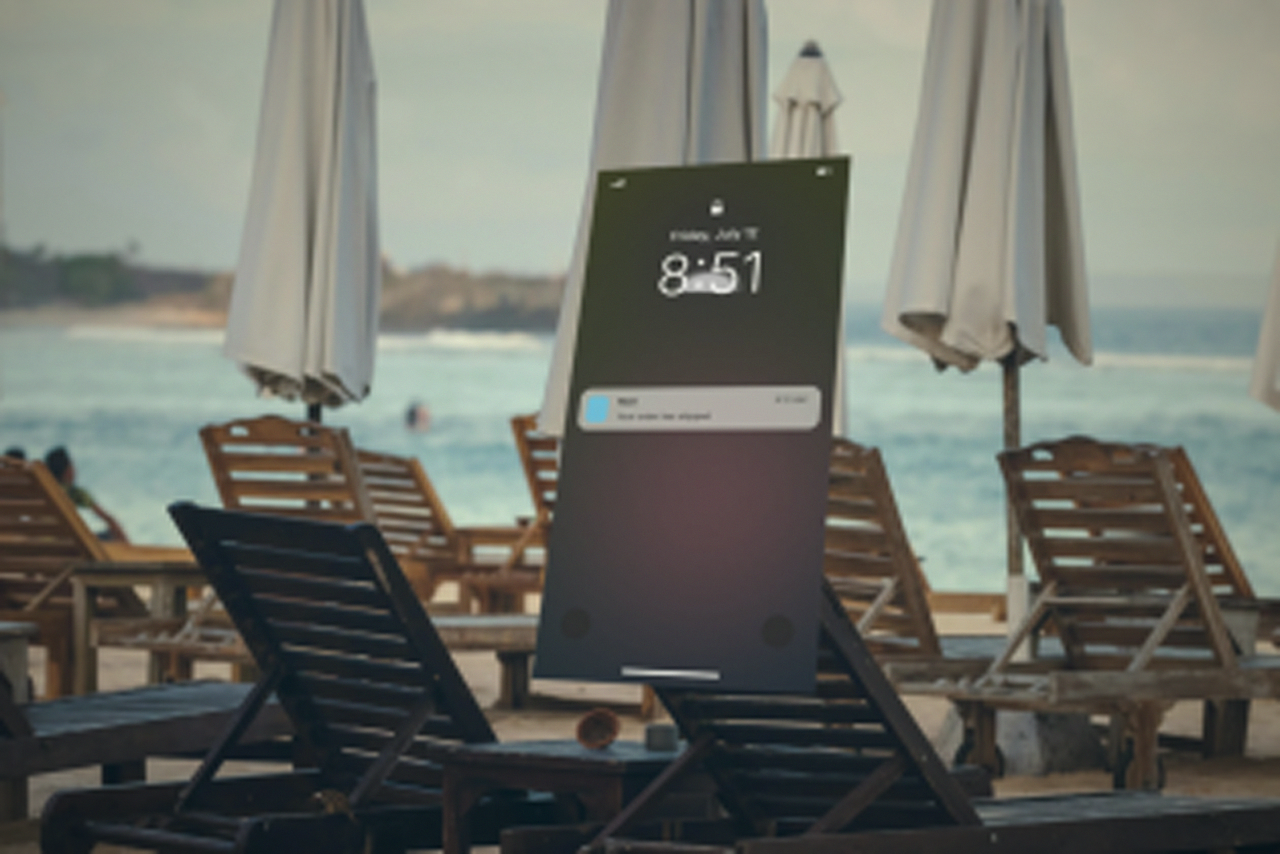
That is 8:51
